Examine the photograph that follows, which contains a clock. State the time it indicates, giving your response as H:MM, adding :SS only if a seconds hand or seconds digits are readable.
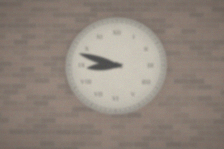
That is 8:48
